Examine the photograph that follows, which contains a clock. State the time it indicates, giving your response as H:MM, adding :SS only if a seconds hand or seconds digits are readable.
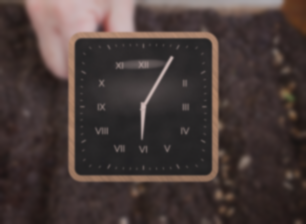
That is 6:05
